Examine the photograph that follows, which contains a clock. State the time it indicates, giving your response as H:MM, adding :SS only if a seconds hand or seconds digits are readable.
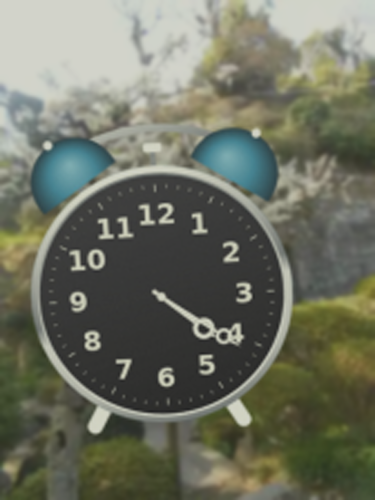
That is 4:21
